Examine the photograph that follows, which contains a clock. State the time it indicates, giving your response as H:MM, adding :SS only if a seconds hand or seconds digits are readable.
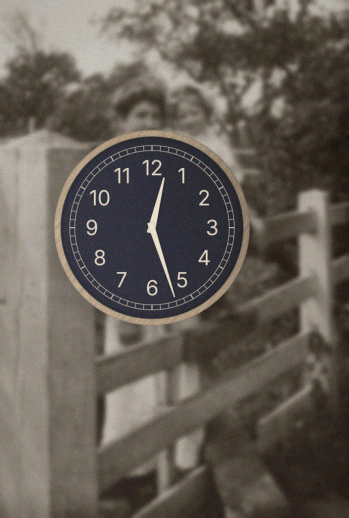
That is 12:27
